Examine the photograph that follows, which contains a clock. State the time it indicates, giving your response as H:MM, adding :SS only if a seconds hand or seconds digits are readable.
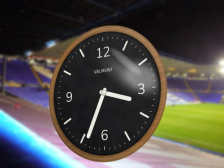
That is 3:34
